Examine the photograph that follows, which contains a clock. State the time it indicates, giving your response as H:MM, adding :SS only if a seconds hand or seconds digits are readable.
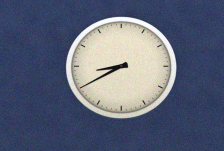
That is 8:40
